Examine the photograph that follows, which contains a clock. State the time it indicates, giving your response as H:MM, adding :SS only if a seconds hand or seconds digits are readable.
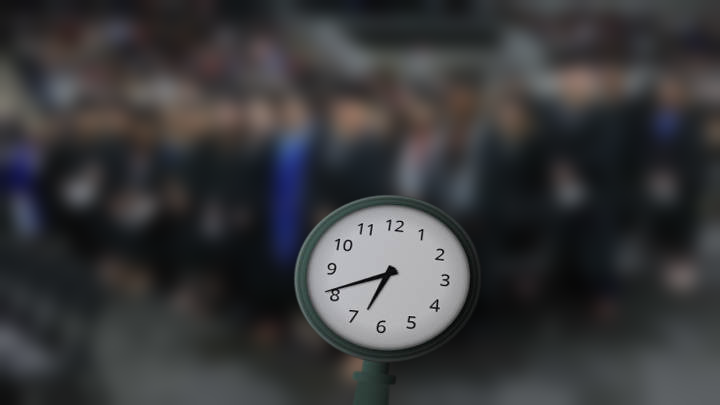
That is 6:41
